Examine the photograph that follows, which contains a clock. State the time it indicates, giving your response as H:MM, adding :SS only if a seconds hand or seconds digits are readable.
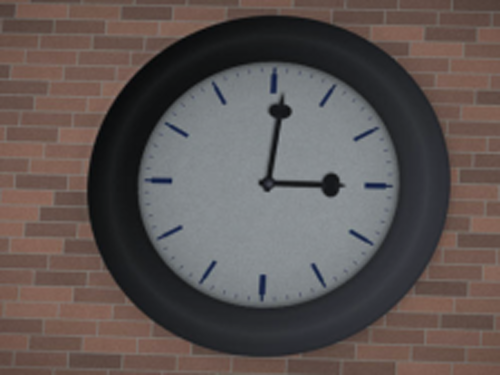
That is 3:01
